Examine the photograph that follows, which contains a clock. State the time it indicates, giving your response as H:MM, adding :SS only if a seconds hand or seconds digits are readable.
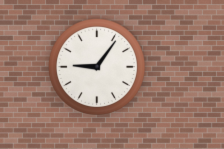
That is 9:06
